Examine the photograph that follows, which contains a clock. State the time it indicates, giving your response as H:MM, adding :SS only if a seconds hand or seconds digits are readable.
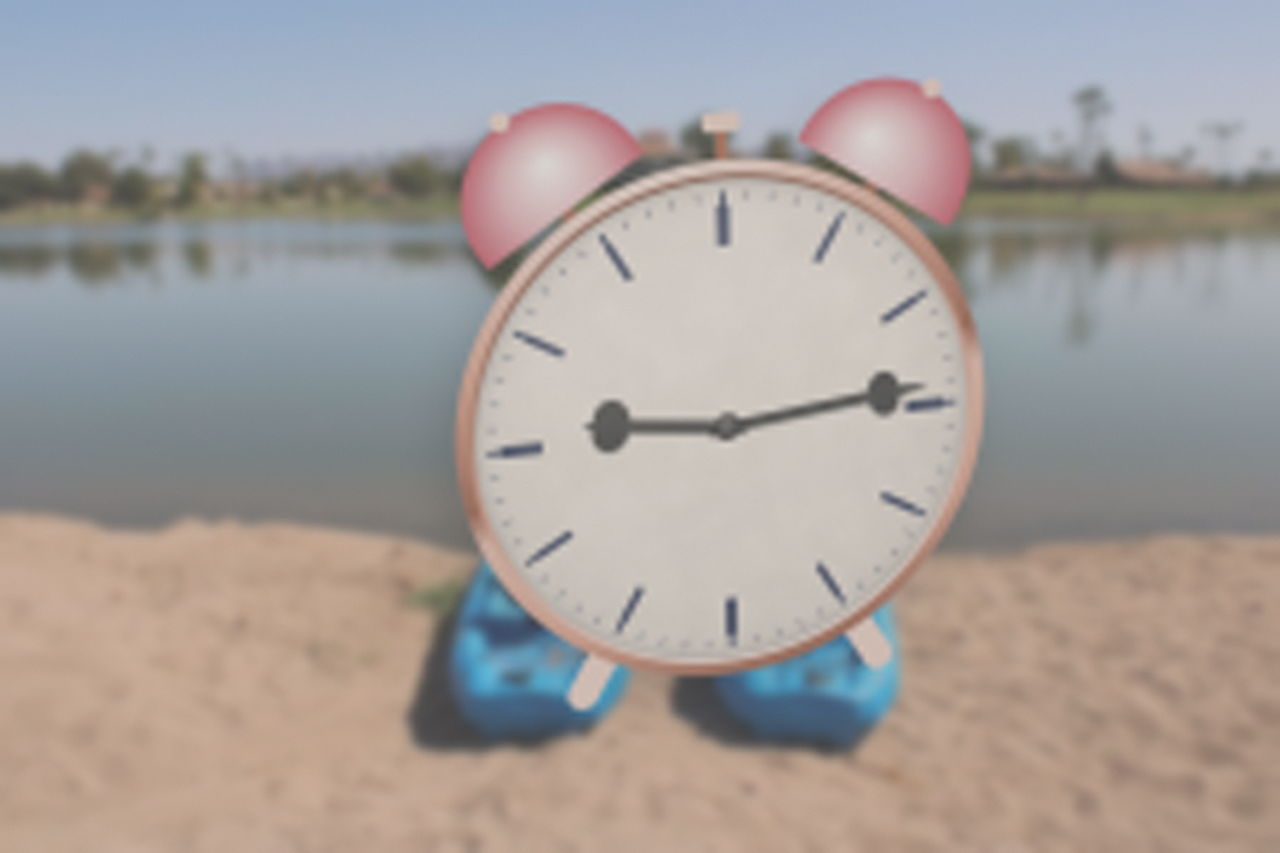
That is 9:14
